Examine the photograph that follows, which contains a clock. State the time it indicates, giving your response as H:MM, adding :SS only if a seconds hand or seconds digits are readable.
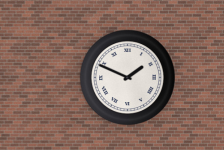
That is 1:49
